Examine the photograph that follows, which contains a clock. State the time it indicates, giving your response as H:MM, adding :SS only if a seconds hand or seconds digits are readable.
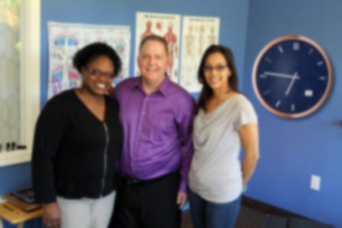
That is 6:46
